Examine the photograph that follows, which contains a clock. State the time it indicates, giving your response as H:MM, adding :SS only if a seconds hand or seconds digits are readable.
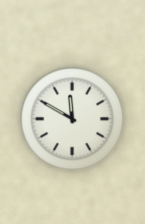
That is 11:50
